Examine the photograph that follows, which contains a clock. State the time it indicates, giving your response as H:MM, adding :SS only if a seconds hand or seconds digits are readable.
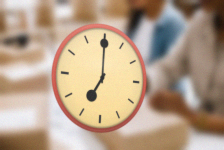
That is 7:00
